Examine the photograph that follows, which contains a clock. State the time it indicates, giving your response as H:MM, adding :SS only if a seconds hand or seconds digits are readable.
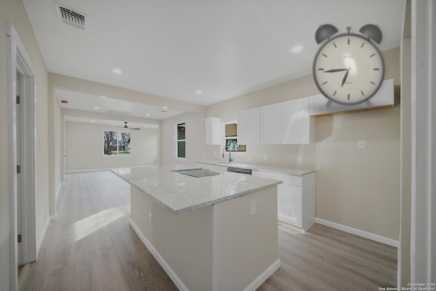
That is 6:44
